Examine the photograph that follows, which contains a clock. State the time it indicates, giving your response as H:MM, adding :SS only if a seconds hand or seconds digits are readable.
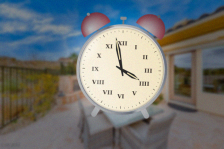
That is 3:58
